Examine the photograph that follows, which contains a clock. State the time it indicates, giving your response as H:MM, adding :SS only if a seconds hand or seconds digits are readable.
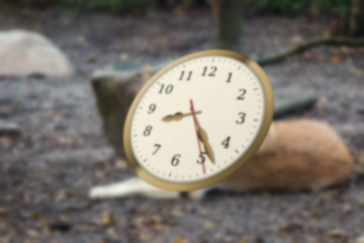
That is 8:23:25
